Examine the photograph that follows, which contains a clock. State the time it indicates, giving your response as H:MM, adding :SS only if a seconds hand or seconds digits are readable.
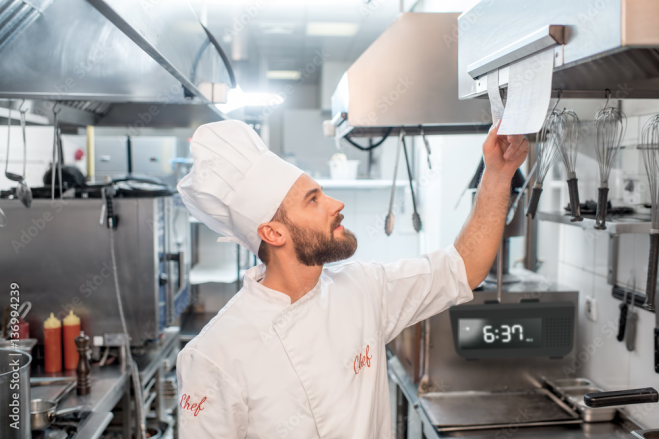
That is 6:37
